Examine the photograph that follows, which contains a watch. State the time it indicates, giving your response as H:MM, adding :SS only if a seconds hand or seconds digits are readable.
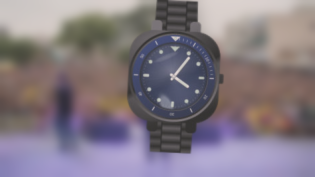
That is 4:06
